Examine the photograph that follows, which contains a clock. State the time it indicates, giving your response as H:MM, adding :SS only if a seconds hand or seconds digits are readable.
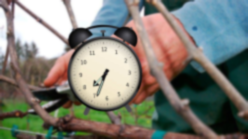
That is 7:34
